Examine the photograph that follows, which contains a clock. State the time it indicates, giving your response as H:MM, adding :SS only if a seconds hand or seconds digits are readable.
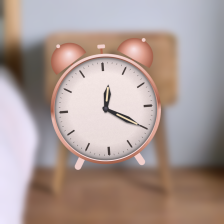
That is 12:20
